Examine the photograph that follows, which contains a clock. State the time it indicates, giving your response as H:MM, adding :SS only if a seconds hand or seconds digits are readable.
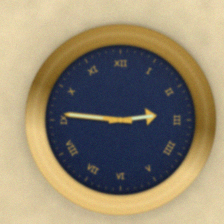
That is 2:46
